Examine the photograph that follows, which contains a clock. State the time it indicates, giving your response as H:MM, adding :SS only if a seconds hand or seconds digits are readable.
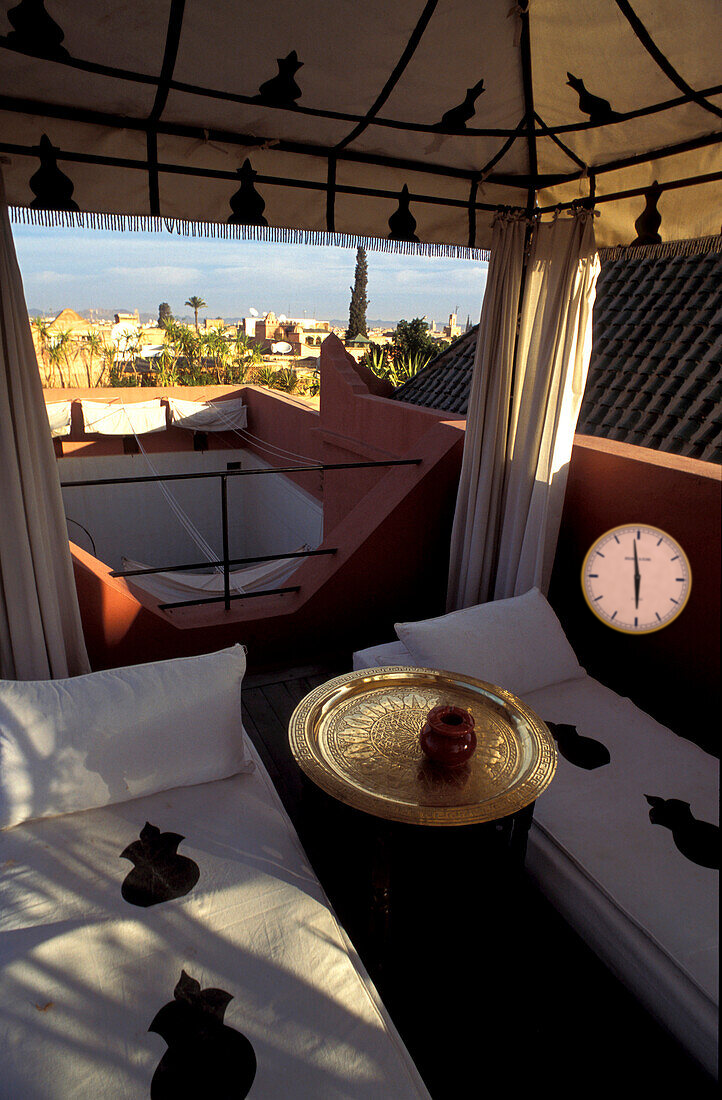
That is 5:59
